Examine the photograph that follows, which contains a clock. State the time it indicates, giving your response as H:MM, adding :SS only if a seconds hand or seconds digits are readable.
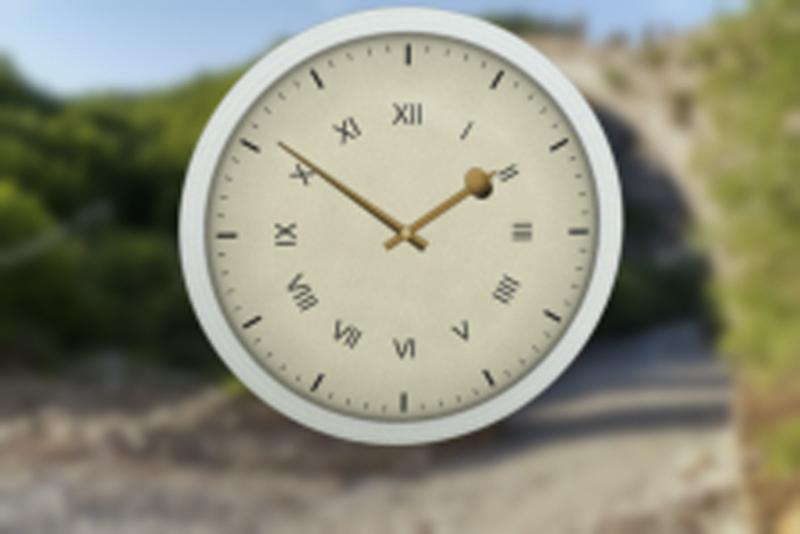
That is 1:51
